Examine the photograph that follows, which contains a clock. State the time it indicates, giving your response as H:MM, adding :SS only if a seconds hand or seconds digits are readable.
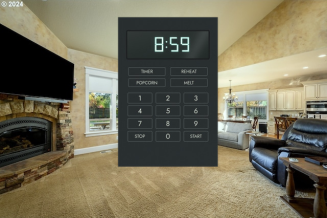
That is 8:59
